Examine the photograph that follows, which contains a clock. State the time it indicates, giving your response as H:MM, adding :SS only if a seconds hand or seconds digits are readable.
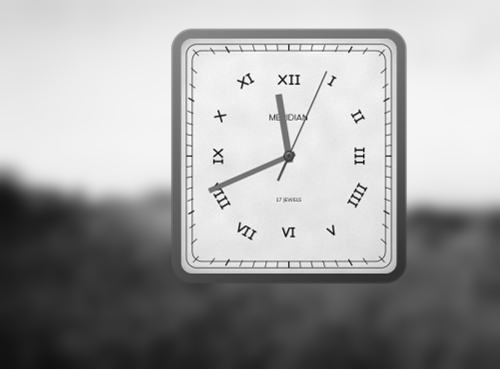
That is 11:41:04
